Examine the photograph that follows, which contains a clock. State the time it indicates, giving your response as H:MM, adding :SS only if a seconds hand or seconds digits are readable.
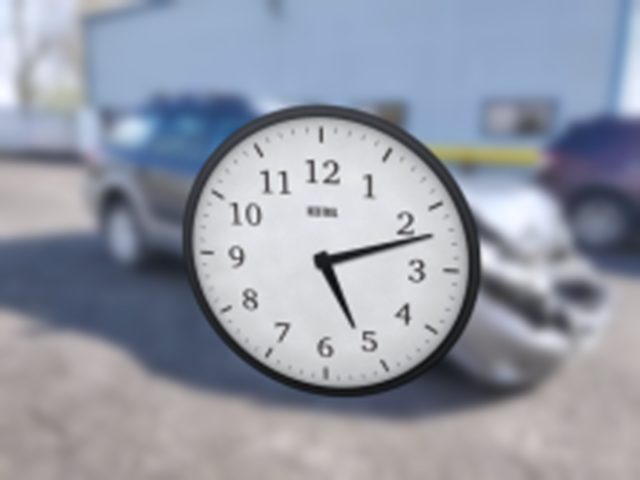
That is 5:12
